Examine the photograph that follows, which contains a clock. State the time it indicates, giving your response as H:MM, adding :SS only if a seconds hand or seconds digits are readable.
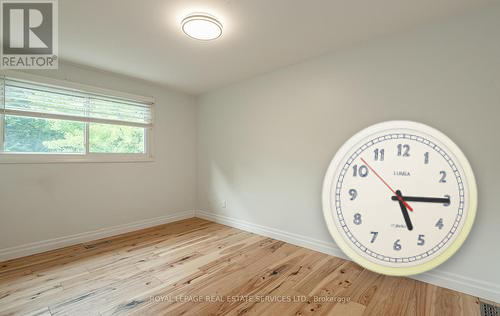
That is 5:14:52
